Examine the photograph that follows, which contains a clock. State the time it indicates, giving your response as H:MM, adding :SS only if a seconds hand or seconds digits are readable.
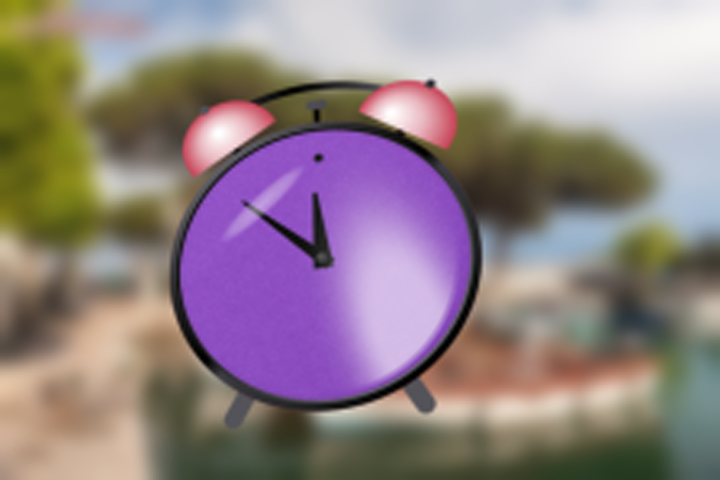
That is 11:52
